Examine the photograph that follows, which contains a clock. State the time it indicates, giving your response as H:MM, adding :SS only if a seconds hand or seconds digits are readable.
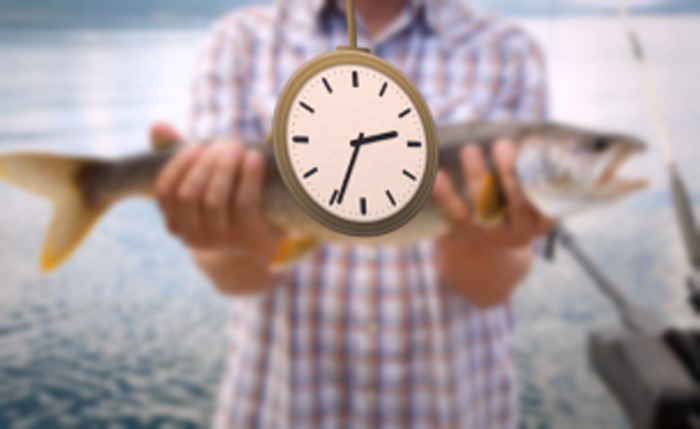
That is 2:34
